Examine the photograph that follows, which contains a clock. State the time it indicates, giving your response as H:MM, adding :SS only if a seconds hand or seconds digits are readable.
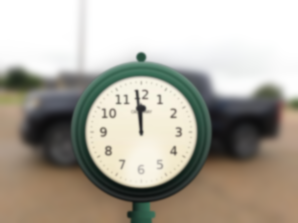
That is 11:59
